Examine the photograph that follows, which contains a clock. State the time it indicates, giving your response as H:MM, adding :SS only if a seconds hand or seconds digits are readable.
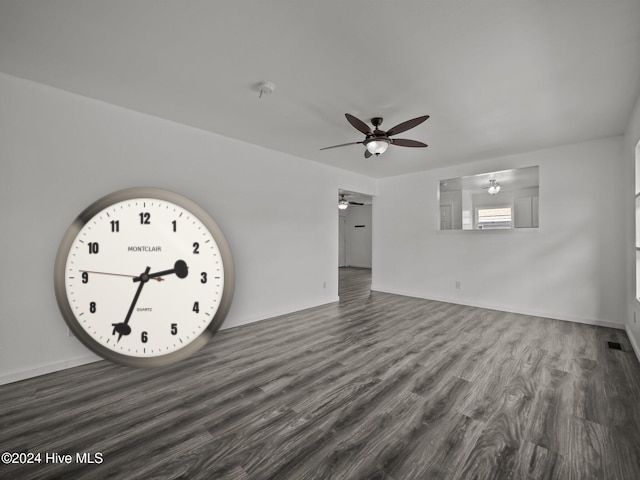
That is 2:33:46
